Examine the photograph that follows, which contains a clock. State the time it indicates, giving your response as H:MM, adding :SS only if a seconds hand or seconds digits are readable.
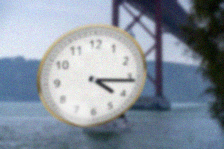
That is 4:16
